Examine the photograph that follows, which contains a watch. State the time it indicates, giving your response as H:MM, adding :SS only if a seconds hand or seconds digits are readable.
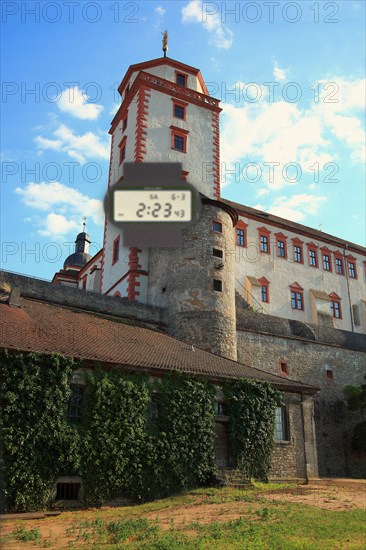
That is 2:23
